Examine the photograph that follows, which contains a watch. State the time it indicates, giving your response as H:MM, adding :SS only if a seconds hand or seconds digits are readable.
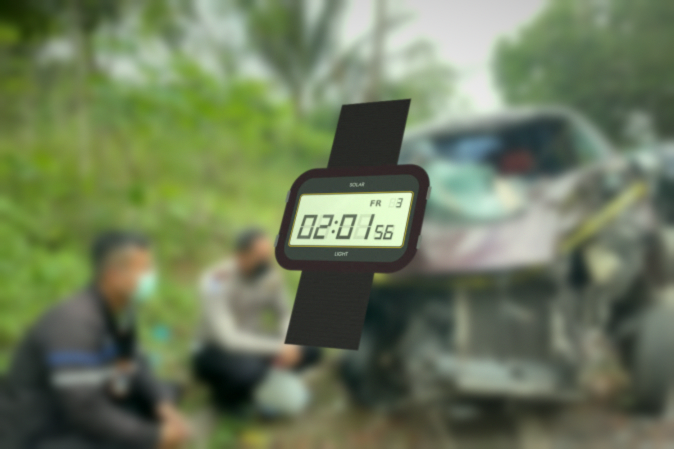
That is 2:01:56
